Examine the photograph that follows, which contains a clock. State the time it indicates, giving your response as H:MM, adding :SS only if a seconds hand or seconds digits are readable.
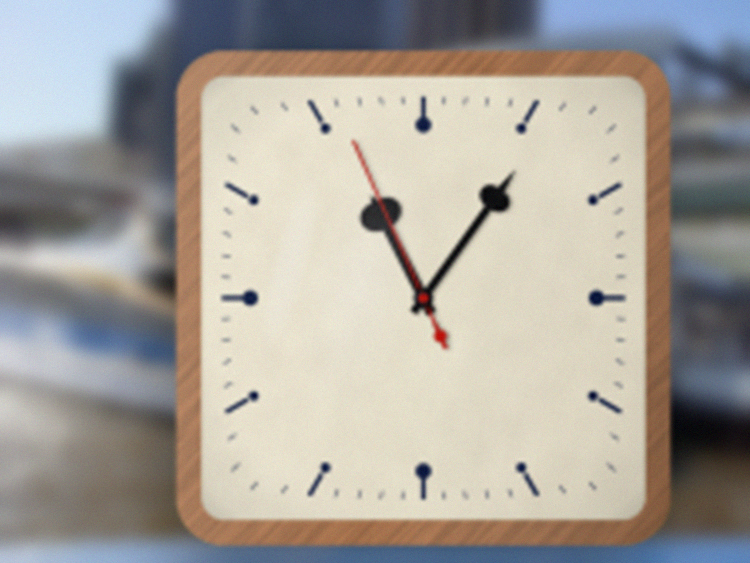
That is 11:05:56
